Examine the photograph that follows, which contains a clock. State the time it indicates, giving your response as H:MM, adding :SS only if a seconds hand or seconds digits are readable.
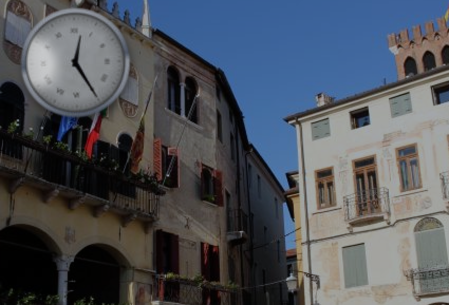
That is 12:25
